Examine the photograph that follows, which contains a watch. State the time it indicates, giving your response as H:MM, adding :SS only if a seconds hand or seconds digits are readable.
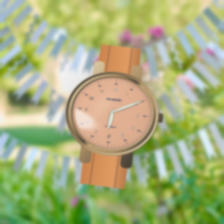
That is 6:10
